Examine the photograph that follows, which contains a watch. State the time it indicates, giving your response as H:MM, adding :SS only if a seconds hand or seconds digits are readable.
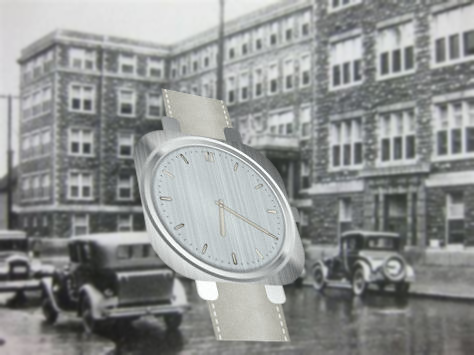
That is 6:20
